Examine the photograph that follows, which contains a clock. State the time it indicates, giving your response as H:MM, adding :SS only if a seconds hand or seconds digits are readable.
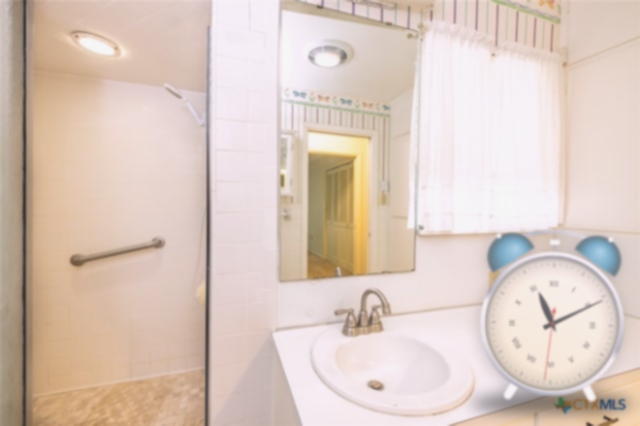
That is 11:10:31
